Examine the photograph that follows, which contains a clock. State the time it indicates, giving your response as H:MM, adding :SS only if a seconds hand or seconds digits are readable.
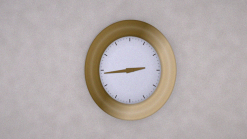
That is 2:44
